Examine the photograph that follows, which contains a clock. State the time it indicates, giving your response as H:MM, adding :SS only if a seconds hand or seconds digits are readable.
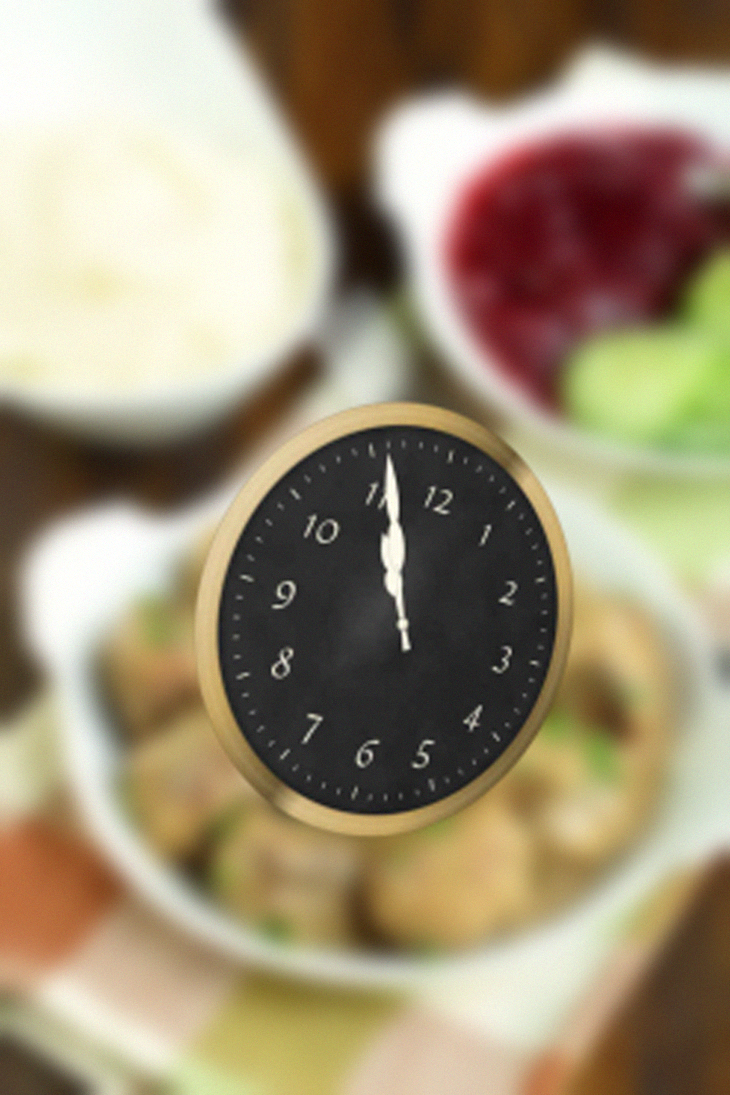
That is 10:56
